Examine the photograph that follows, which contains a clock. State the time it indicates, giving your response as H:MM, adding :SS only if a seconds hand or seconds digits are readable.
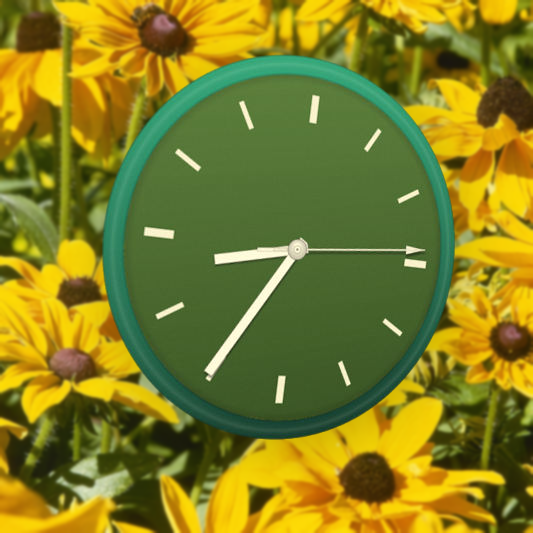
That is 8:35:14
